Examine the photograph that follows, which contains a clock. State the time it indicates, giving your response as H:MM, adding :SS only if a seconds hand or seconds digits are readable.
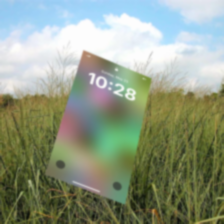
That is 10:28
